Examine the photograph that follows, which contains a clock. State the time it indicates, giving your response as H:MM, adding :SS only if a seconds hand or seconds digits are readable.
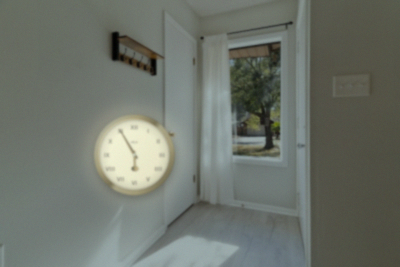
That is 5:55
